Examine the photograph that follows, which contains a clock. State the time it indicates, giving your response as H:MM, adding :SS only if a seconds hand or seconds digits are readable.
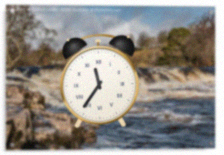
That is 11:36
